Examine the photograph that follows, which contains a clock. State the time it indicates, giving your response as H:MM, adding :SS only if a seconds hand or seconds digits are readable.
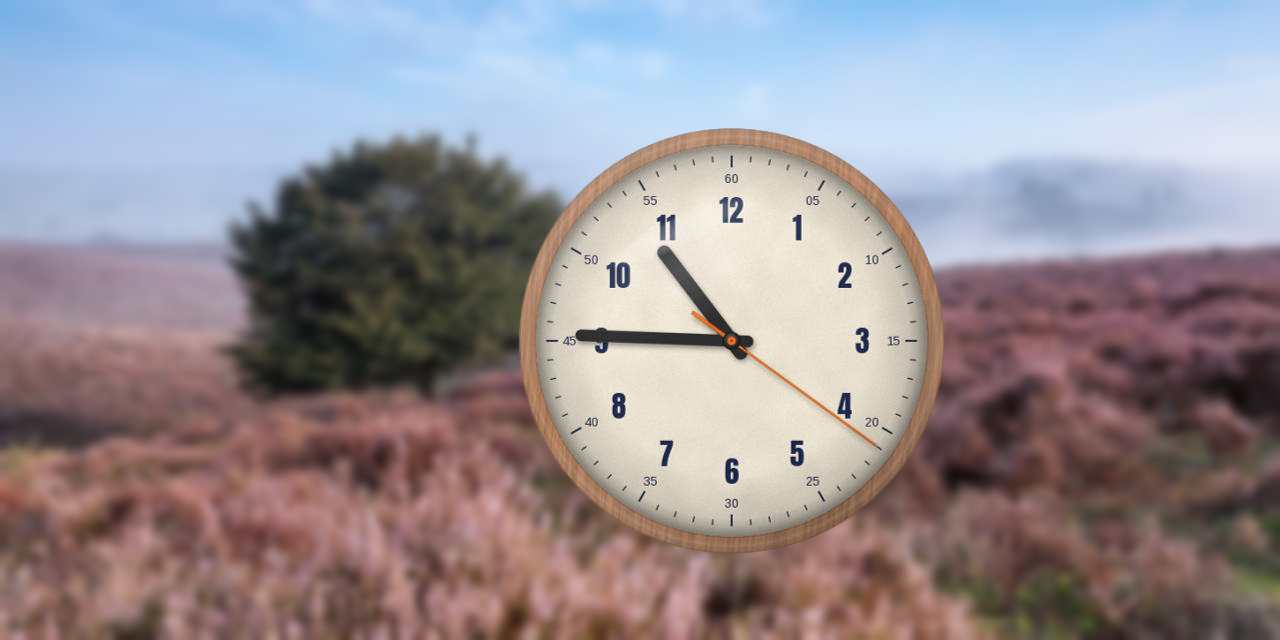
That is 10:45:21
